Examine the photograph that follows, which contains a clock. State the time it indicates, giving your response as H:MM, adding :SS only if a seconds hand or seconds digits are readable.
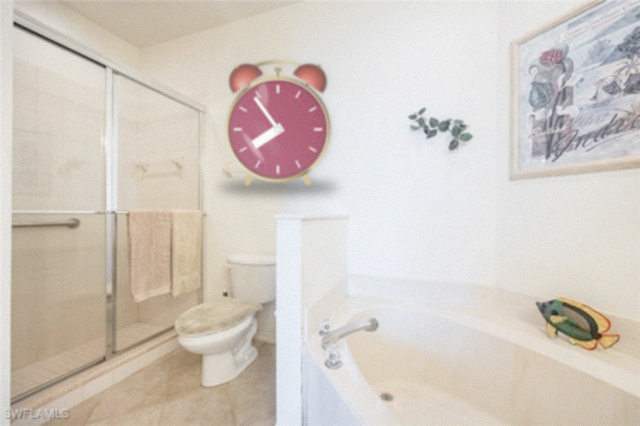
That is 7:54
